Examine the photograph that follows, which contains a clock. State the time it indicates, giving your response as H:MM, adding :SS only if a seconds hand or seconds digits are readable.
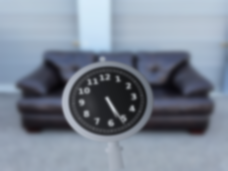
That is 5:26
